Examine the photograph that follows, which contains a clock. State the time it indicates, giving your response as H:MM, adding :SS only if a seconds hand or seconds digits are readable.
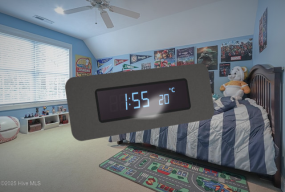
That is 1:55
